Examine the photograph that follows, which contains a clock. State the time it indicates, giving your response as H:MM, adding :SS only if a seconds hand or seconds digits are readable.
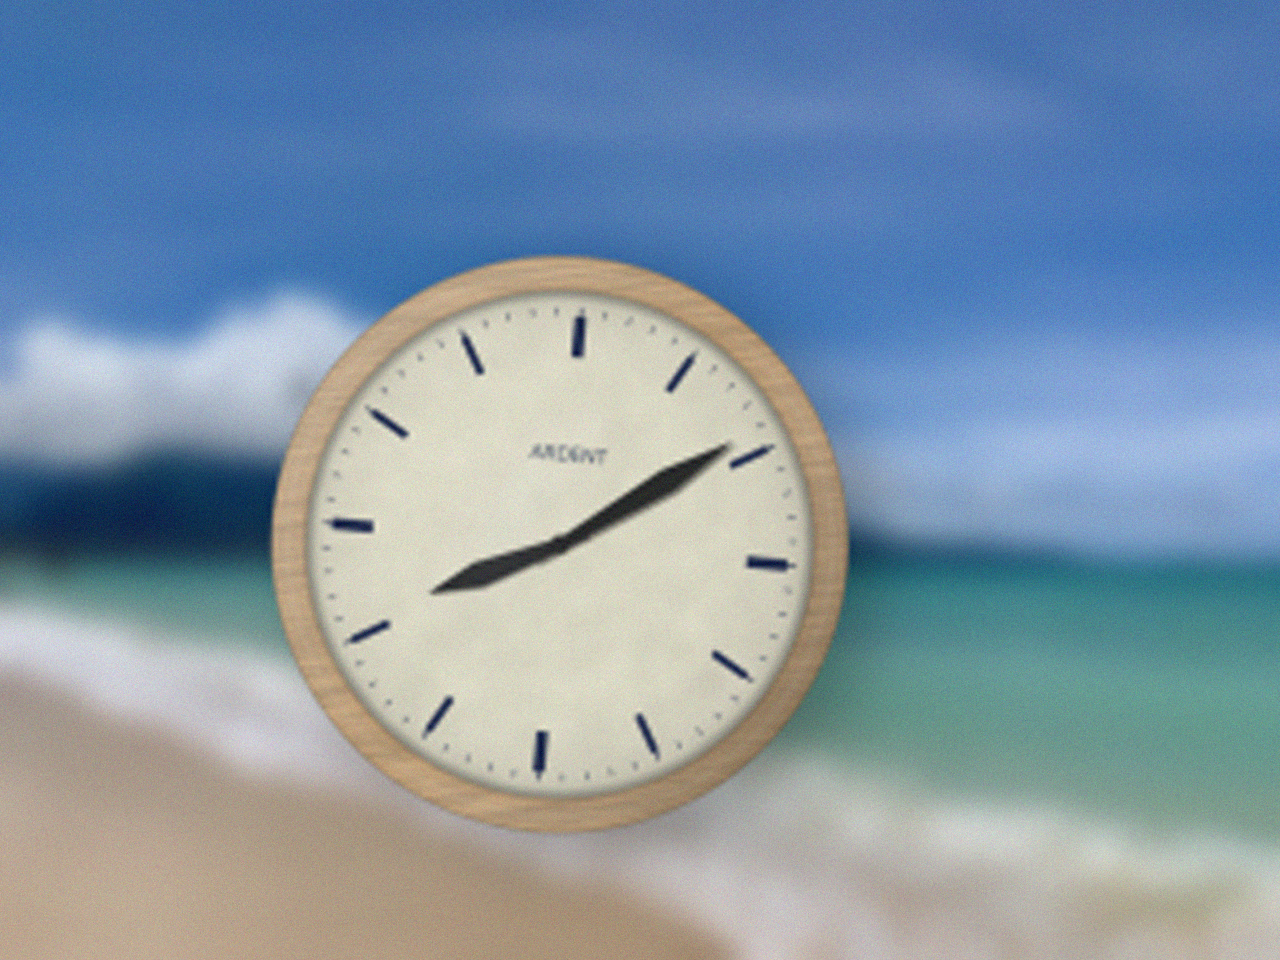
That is 8:09
